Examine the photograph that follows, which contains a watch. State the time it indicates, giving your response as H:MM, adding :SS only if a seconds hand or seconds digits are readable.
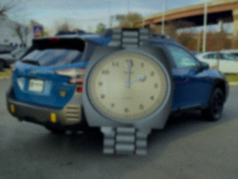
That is 2:00
